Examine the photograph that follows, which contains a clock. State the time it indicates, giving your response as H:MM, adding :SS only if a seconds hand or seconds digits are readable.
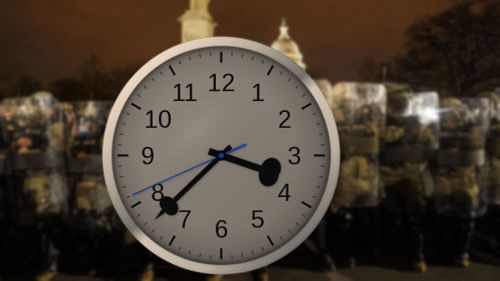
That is 3:37:41
